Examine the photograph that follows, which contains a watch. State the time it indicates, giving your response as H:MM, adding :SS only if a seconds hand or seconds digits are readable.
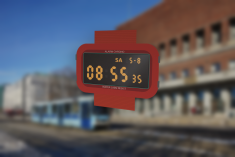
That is 8:55:35
